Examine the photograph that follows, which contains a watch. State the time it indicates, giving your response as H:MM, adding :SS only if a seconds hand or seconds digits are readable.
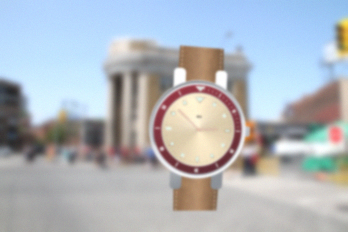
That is 2:52
